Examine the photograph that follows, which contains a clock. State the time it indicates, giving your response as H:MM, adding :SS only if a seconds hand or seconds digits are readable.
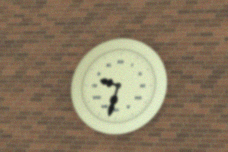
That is 9:32
